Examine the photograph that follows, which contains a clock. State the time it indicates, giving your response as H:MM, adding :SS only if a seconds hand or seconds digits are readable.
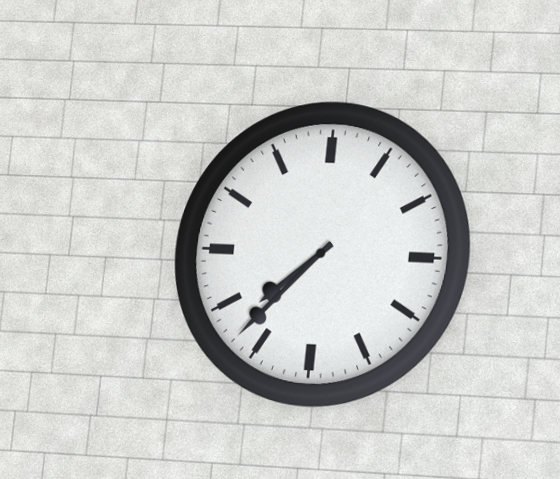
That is 7:37
